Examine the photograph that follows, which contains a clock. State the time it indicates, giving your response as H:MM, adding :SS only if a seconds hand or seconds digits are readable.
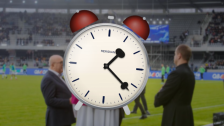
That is 1:22
